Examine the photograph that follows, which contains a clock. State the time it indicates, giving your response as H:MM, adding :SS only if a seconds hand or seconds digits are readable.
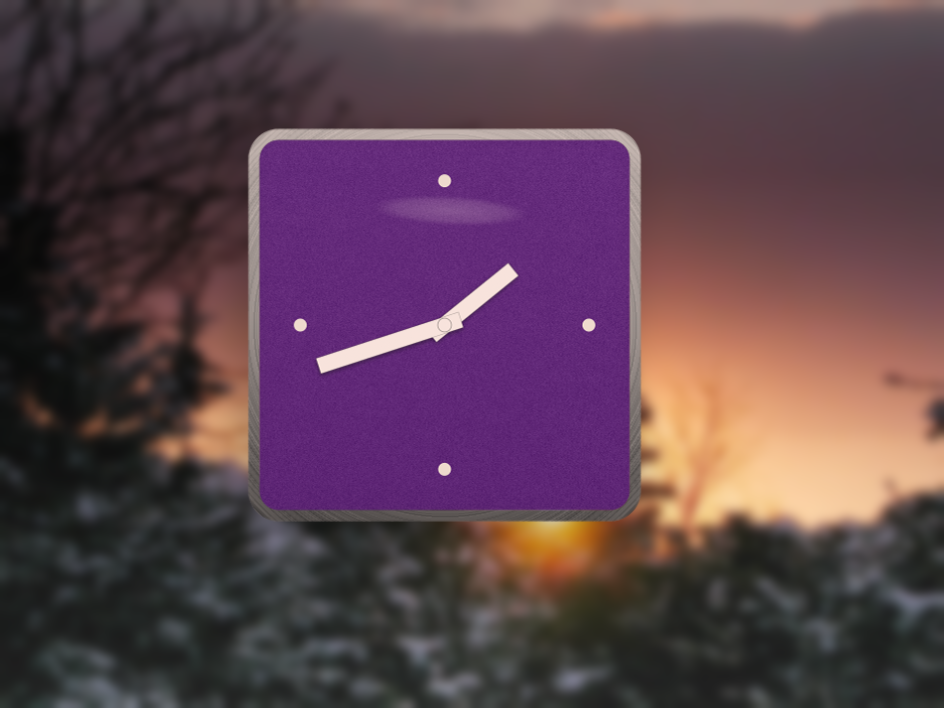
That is 1:42
